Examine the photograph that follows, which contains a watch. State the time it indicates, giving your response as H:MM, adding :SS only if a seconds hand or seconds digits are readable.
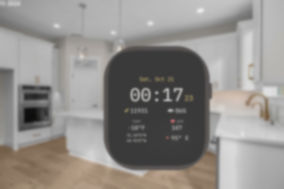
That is 0:17
